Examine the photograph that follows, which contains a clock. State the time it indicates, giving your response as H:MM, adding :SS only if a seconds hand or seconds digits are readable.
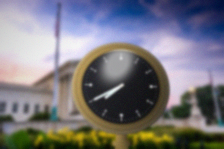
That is 7:40
